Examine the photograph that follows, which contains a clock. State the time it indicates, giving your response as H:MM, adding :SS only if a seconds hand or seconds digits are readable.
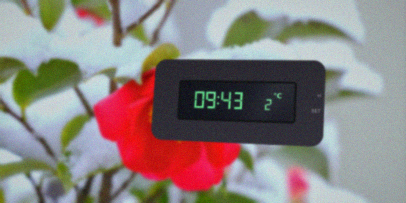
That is 9:43
